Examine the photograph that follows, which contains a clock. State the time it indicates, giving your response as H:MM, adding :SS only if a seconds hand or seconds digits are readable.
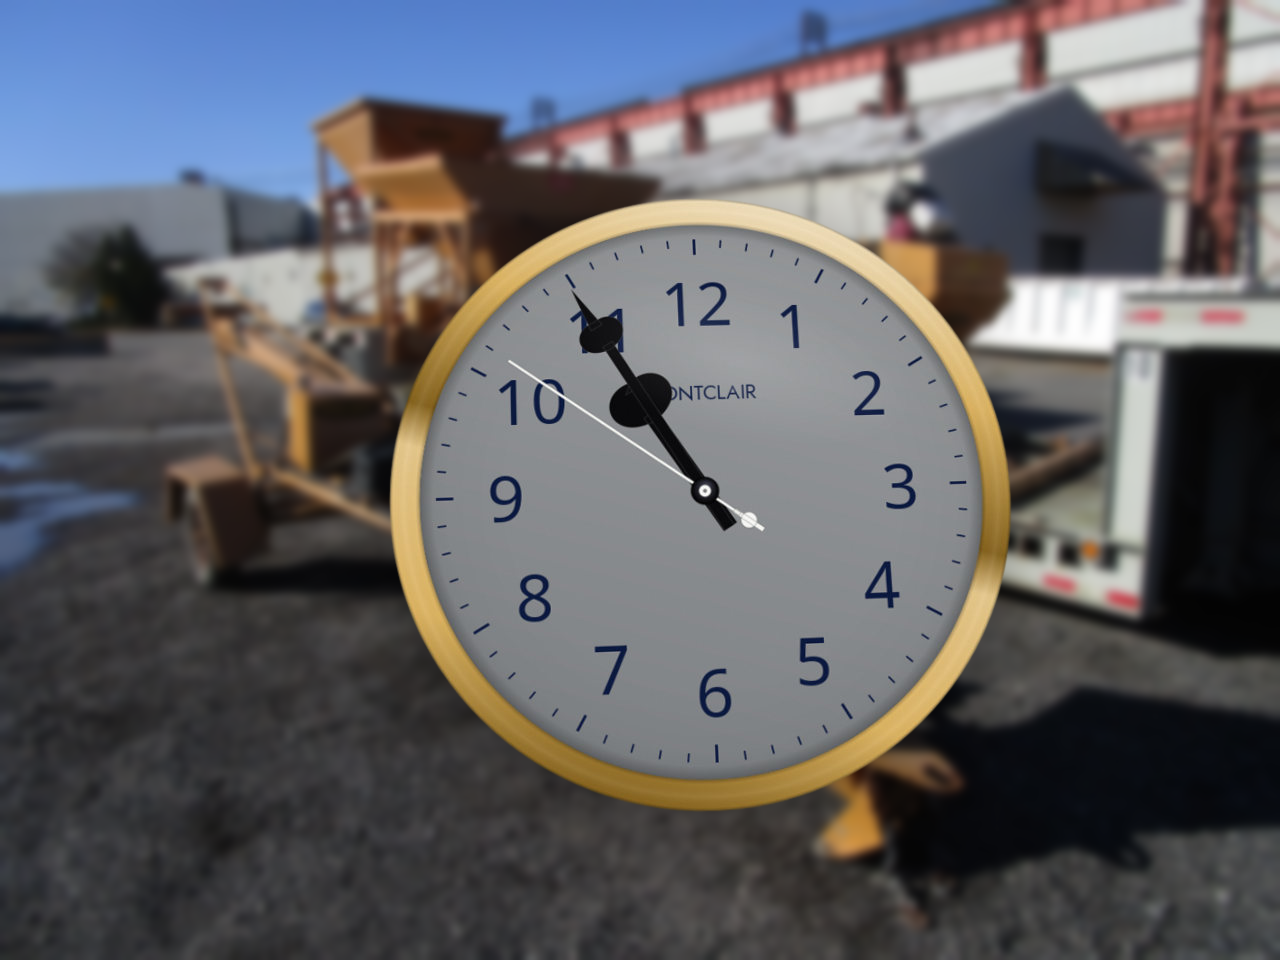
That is 10:54:51
